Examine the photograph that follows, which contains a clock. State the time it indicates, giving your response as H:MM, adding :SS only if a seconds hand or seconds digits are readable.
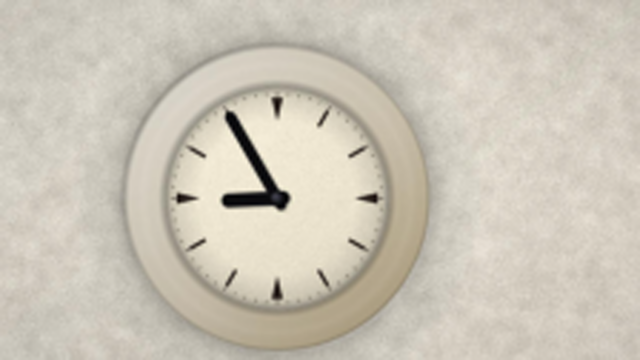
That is 8:55
